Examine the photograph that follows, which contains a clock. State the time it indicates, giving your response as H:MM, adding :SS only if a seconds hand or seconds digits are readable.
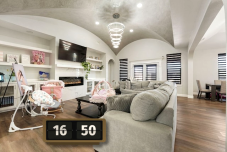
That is 16:50
